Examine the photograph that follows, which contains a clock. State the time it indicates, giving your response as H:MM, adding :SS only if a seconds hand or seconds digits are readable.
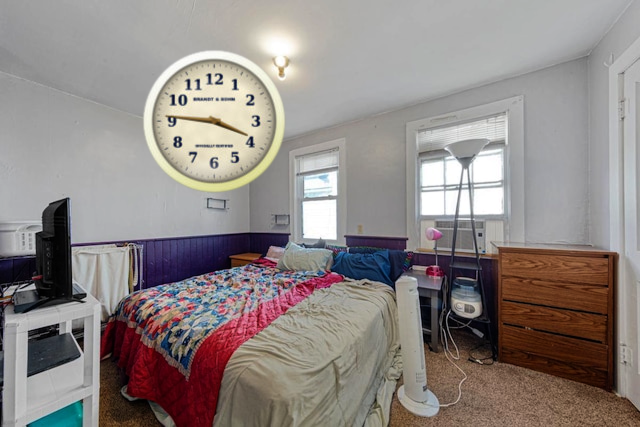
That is 3:46
